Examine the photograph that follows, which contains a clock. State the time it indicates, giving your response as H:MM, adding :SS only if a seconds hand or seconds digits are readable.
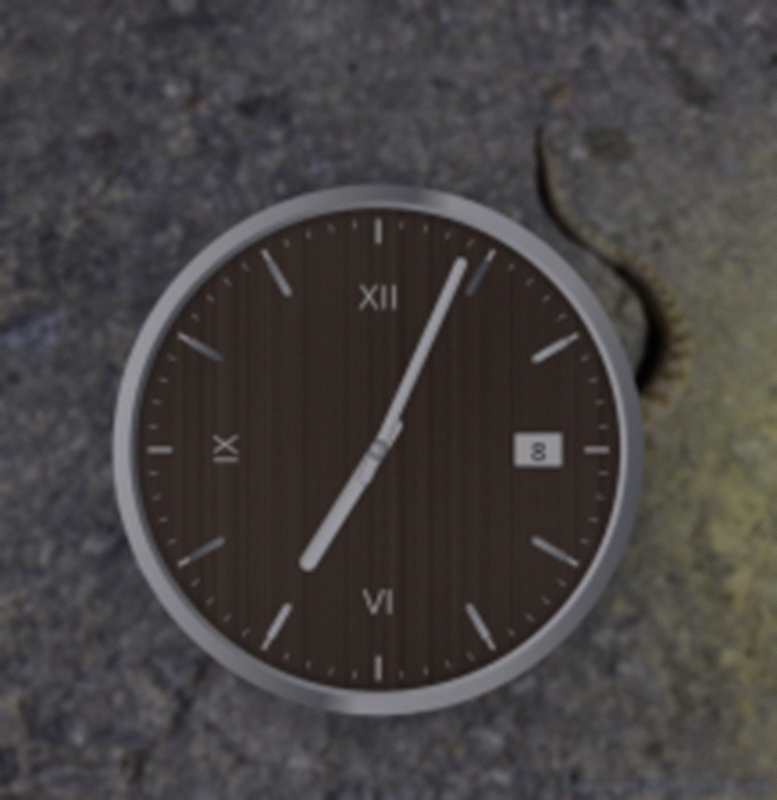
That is 7:04
